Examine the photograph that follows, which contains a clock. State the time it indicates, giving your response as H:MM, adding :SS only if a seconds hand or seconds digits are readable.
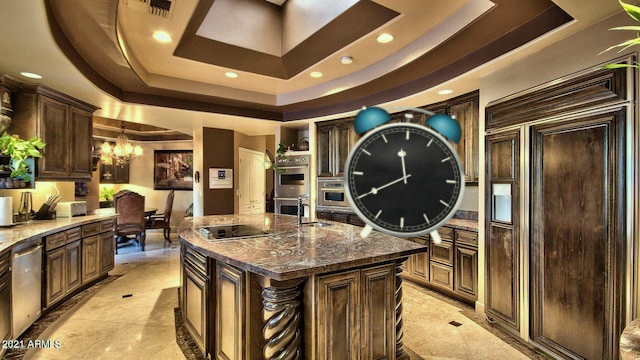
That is 11:40
